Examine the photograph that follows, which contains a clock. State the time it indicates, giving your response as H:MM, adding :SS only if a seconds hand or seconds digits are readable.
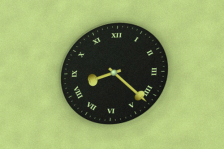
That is 8:22
